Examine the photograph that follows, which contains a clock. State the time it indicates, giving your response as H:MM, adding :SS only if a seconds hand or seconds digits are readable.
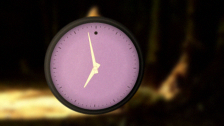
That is 6:58
